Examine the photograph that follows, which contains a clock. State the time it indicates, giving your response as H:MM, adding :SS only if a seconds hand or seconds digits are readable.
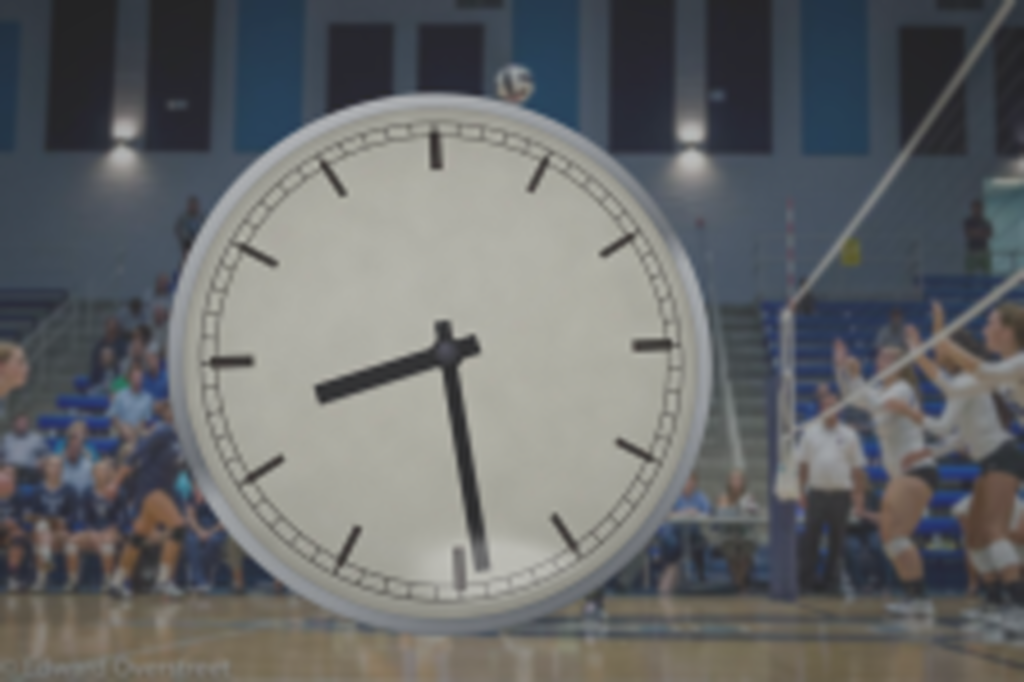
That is 8:29
